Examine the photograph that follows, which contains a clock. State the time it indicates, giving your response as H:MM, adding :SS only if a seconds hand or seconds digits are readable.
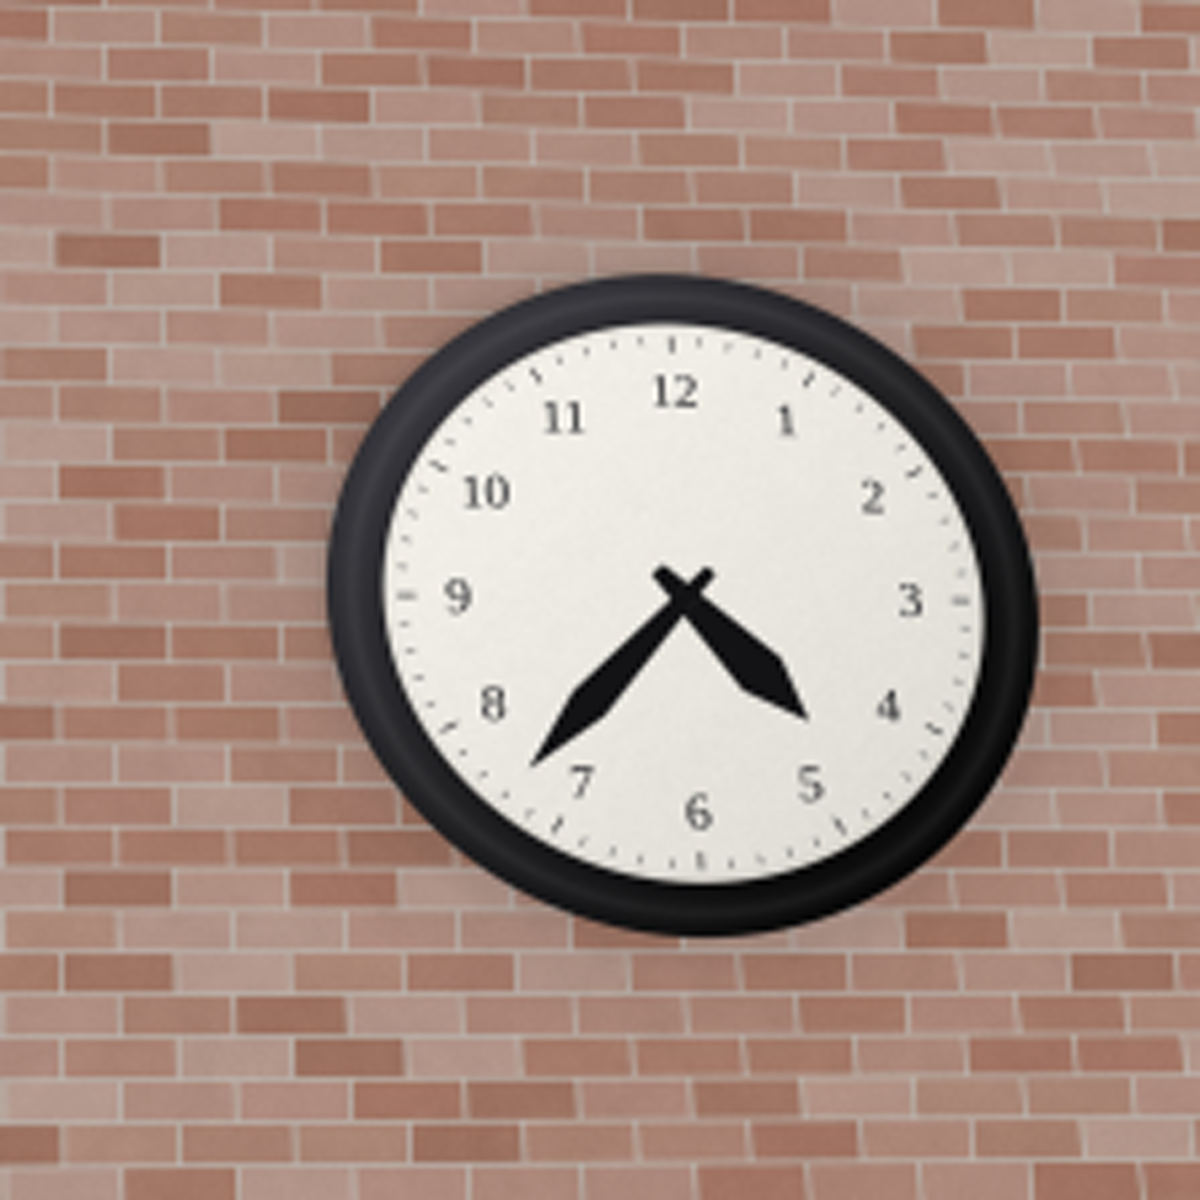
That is 4:37
